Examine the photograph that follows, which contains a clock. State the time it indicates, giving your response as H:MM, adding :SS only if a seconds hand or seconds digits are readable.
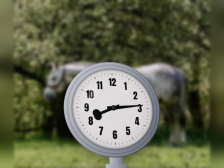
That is 8:14
